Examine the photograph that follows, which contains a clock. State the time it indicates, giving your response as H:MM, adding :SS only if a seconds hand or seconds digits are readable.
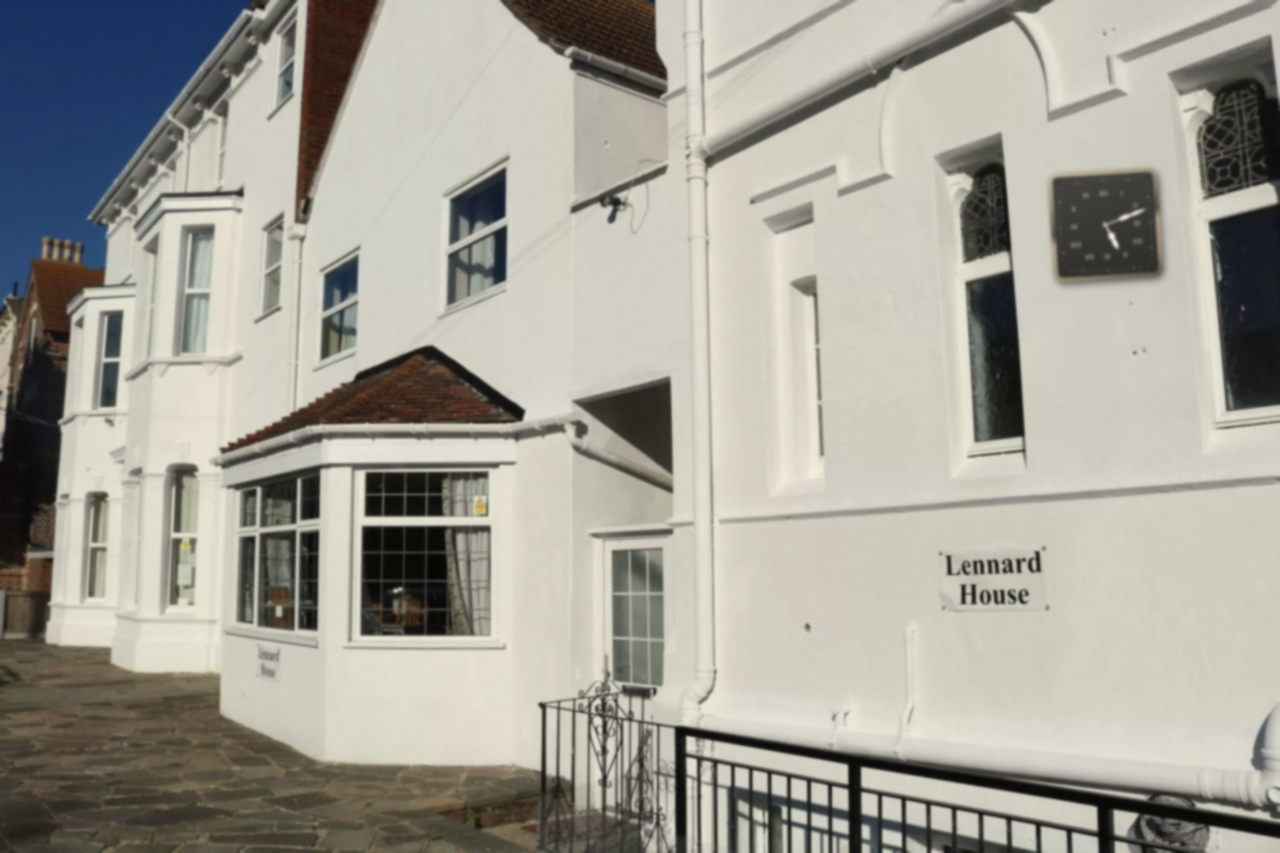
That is 5:12
